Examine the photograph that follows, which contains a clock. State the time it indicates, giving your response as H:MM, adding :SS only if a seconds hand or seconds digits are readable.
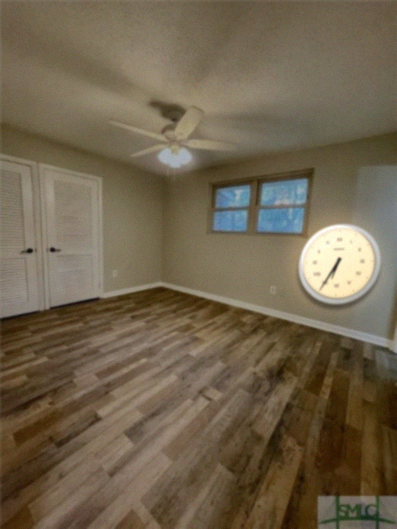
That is 6:35
